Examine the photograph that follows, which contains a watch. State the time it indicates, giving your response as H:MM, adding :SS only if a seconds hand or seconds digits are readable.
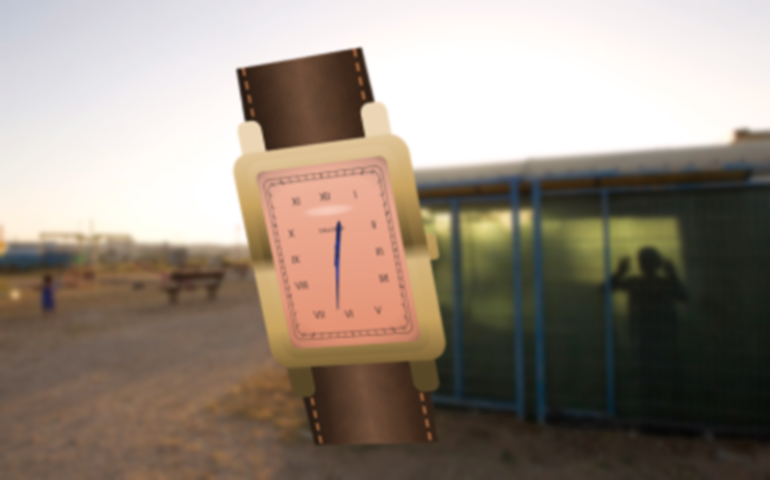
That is 12:32
